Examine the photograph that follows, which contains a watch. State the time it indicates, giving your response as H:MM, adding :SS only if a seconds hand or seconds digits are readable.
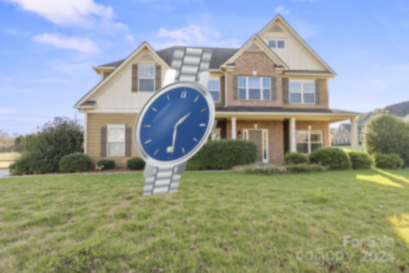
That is 1:29
